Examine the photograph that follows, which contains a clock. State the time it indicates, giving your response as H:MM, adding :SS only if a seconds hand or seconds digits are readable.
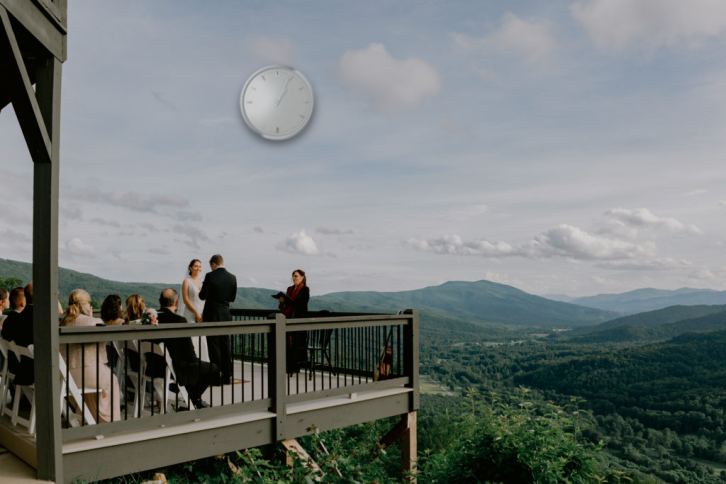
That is 1:04
